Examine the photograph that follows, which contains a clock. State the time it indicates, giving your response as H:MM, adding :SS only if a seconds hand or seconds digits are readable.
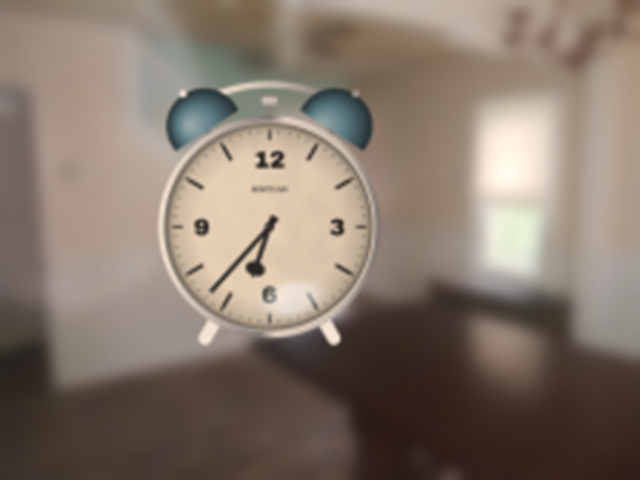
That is 6:37
